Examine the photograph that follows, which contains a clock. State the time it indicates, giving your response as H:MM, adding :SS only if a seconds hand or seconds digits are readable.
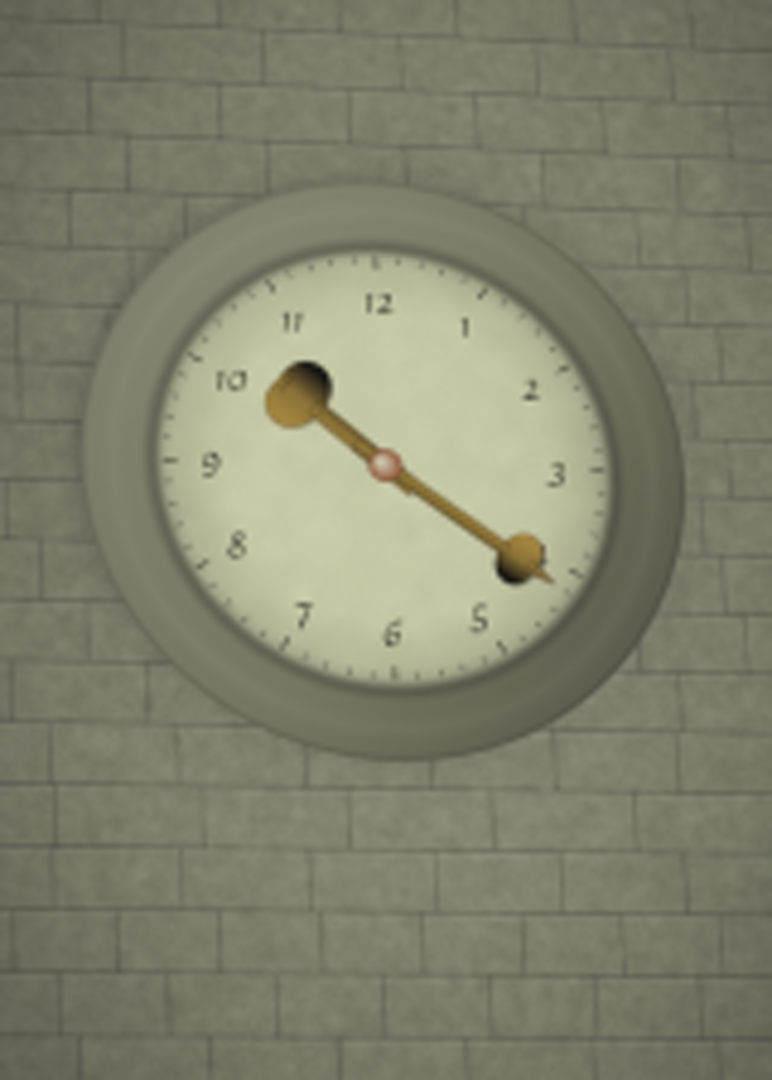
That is 10:21
